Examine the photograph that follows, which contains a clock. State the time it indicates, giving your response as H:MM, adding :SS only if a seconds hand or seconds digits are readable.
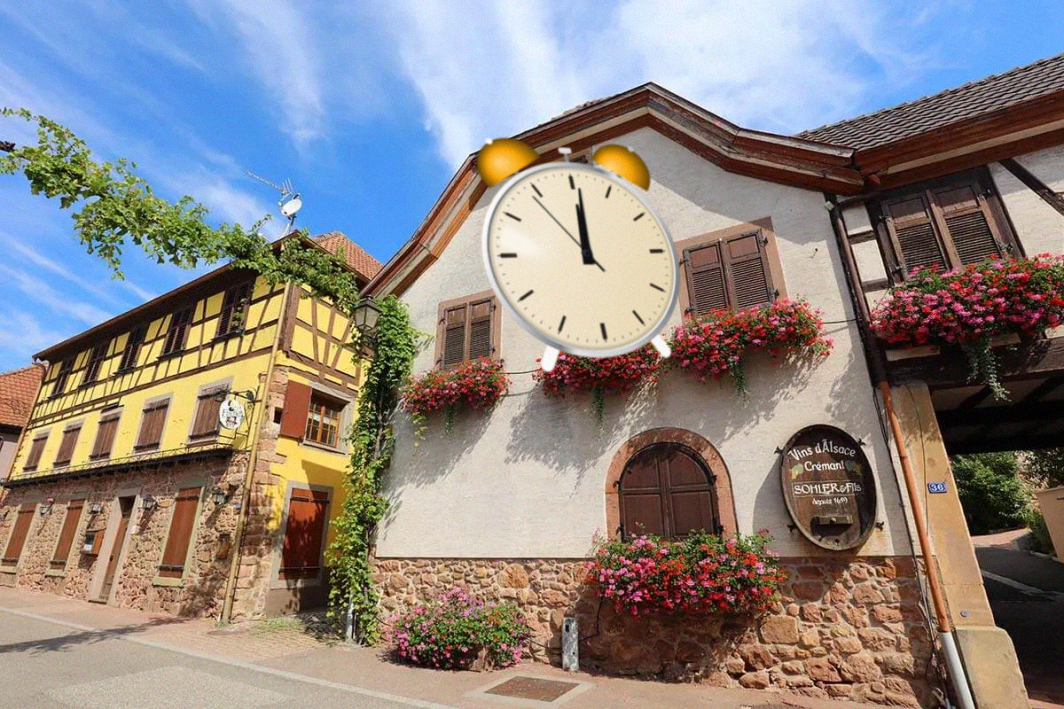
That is 12:00:54
